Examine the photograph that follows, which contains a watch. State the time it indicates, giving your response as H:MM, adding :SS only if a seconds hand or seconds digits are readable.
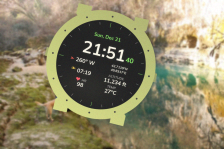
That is 21:51
